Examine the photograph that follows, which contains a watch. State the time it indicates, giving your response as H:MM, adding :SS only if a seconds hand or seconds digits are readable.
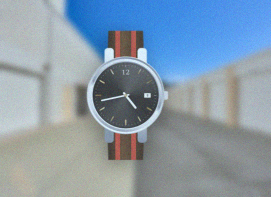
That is 4:43
